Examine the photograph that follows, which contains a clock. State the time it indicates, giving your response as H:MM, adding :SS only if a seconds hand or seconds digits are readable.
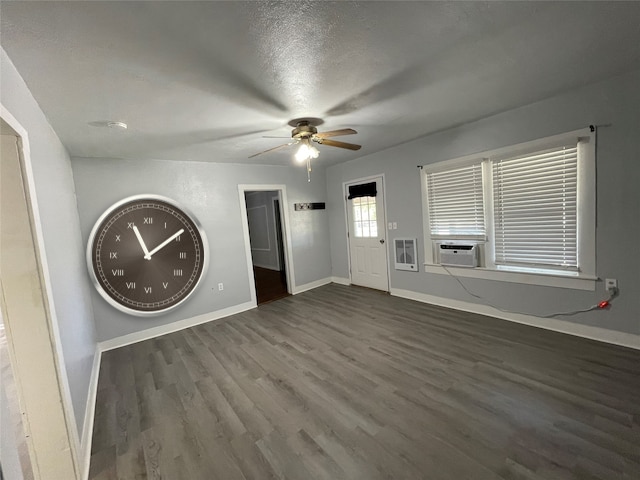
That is 11:09
